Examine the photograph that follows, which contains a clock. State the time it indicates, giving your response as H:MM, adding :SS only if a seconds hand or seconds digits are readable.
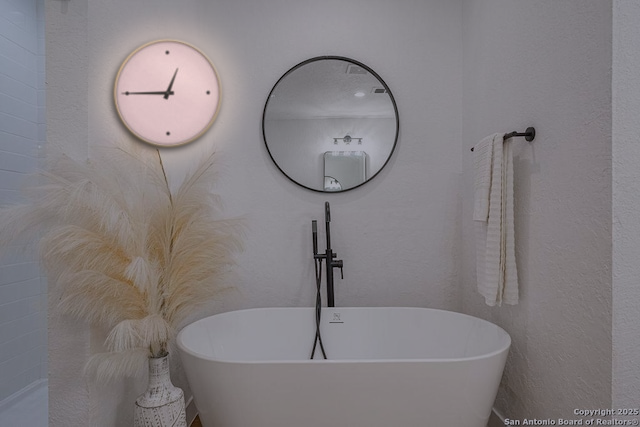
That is 12:45
